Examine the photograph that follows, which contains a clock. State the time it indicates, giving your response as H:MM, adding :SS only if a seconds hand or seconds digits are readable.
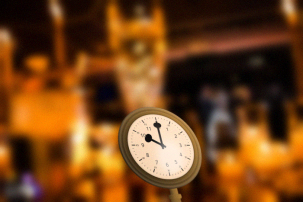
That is 10:00
